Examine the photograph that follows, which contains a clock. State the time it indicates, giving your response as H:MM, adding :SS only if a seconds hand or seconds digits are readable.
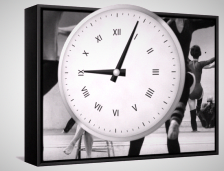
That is 9:04
